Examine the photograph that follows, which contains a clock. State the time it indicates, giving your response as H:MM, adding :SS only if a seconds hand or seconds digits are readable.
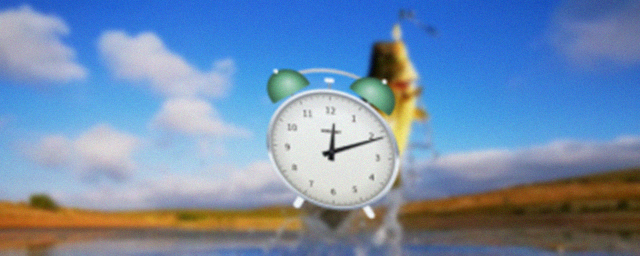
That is 12:11
